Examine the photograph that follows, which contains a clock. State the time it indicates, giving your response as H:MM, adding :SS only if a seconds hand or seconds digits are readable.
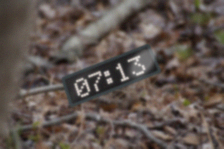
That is 7:13
